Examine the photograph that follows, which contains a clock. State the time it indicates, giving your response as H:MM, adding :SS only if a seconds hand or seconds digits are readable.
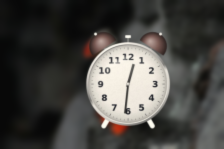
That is 12:31
